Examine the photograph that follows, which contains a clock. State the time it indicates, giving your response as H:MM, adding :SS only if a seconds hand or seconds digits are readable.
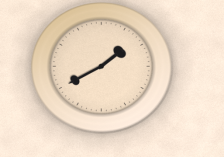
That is 1:40
